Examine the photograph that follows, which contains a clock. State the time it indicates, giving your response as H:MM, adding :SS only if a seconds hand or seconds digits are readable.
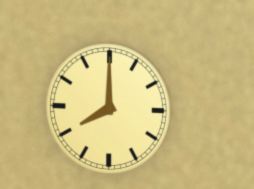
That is 8:00
